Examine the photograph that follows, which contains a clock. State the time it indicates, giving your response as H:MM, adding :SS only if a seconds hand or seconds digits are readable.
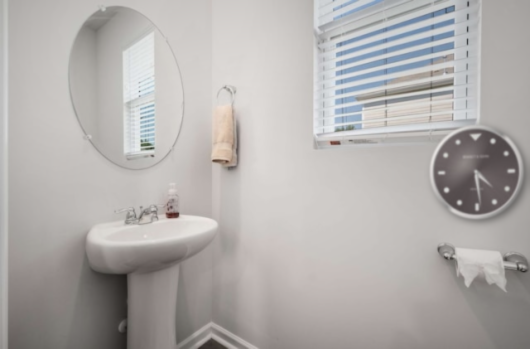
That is 4:29
